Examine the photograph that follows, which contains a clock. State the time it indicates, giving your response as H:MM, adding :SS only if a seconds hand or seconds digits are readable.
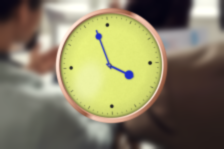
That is 3:57
